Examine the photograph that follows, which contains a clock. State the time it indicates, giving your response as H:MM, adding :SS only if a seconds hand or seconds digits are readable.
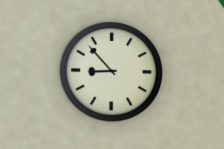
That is 8:53
